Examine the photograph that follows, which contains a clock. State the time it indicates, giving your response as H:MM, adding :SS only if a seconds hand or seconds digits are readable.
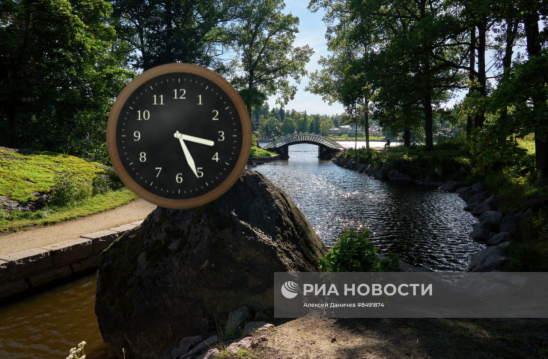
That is 3:26
